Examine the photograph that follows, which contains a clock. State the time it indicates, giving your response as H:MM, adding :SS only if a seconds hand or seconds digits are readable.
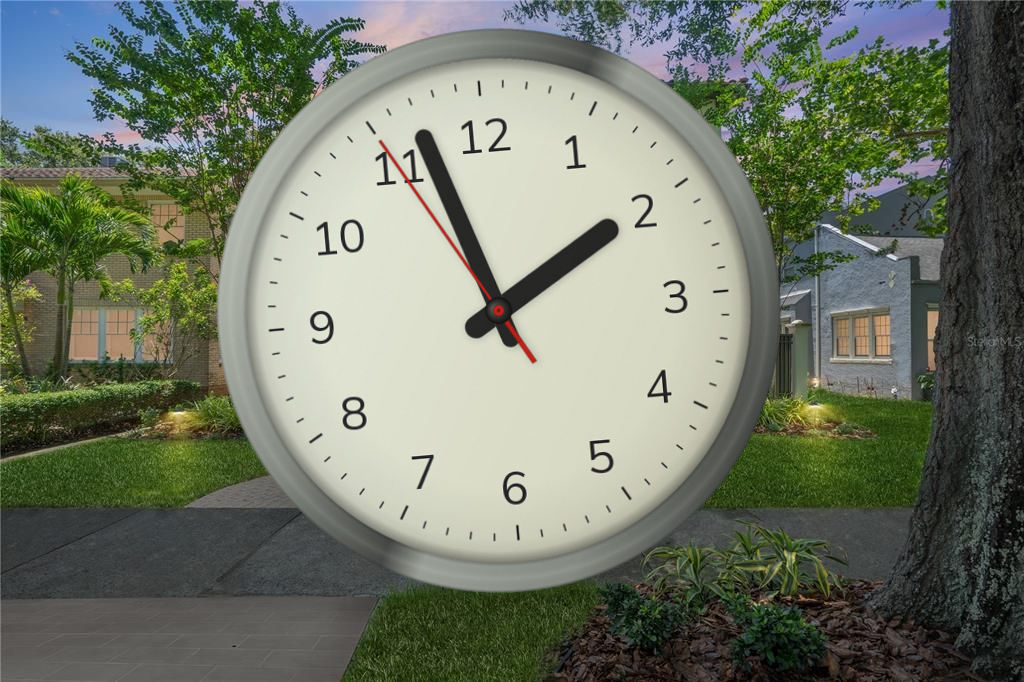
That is 1:56:55
